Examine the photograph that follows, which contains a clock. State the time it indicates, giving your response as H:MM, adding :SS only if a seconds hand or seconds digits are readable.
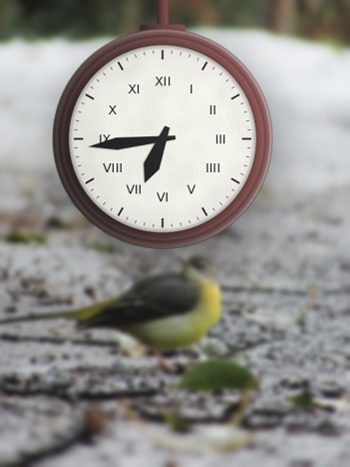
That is 6:44
